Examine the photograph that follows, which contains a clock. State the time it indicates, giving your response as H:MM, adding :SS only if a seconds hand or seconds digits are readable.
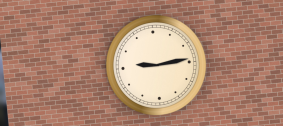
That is 9:14
